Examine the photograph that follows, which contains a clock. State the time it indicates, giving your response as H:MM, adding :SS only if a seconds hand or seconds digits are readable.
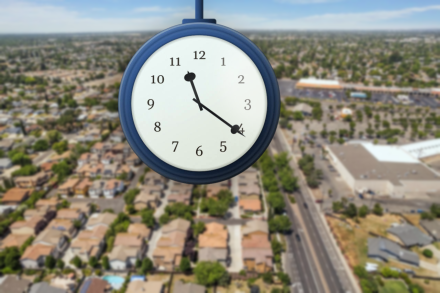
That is 11:21
